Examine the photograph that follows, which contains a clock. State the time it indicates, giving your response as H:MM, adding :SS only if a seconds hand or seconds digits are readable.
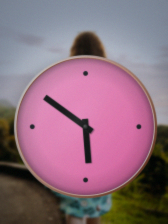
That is 5:51
